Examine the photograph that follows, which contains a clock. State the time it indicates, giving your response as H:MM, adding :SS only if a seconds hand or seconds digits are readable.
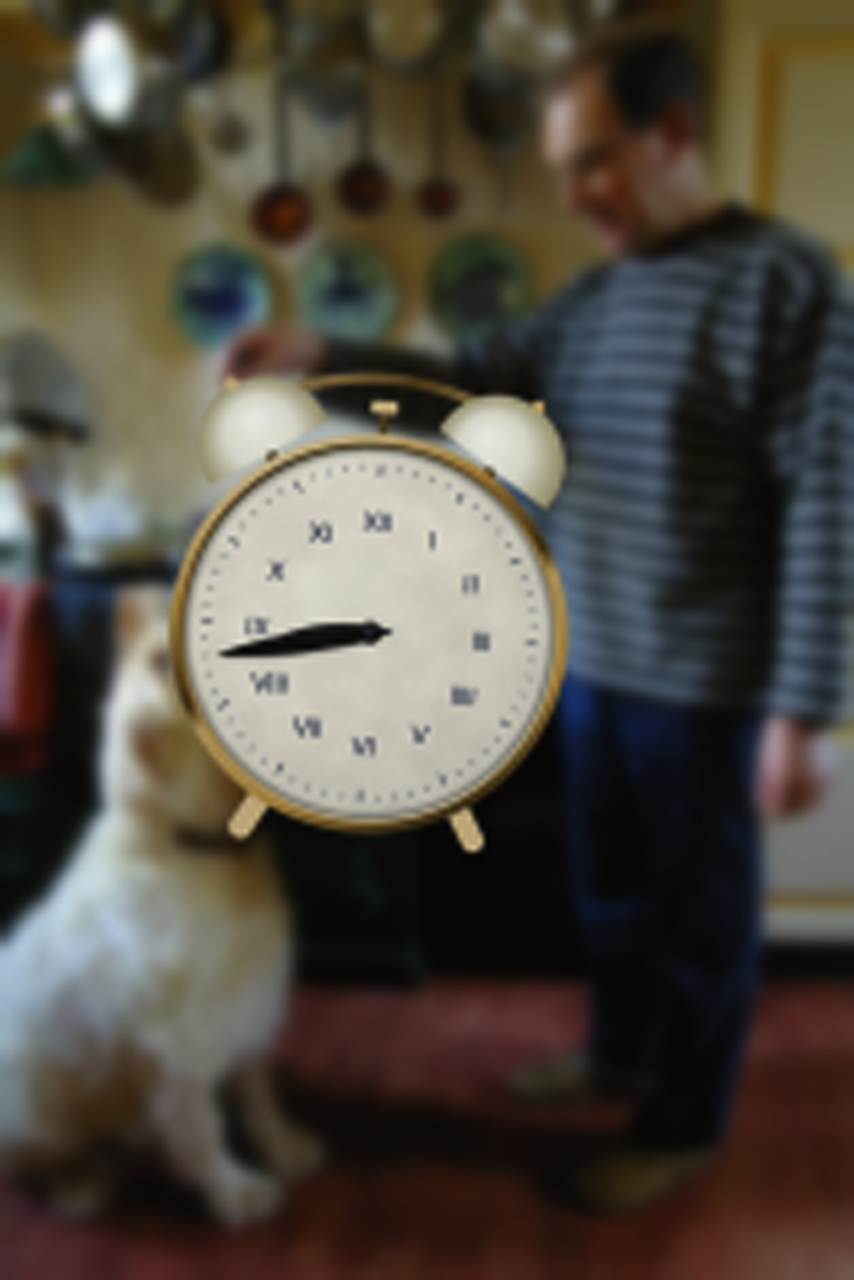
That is 8:43
